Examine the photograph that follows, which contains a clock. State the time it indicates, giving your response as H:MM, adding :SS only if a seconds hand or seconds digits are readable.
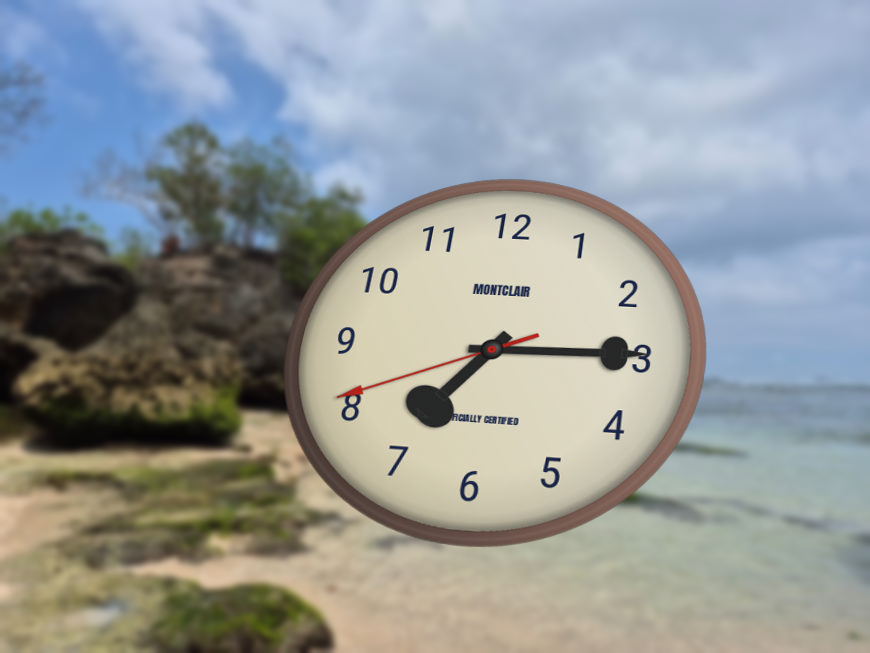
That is 7:14:41
